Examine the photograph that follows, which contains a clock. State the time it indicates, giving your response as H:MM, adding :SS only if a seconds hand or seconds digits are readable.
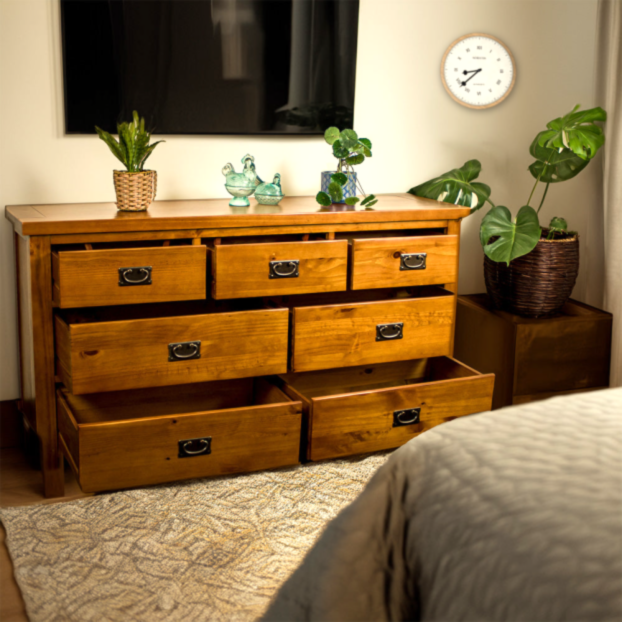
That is 8:38
